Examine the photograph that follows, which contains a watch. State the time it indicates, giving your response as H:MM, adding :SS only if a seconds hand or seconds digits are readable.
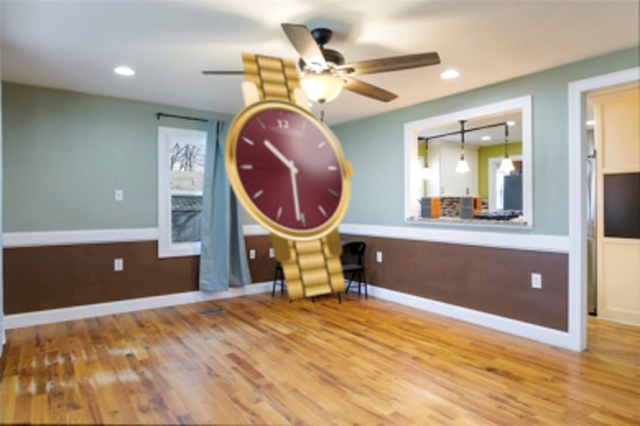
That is 10:31
